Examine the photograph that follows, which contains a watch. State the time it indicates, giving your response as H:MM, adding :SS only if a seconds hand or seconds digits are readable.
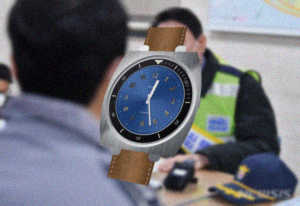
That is 12:27
